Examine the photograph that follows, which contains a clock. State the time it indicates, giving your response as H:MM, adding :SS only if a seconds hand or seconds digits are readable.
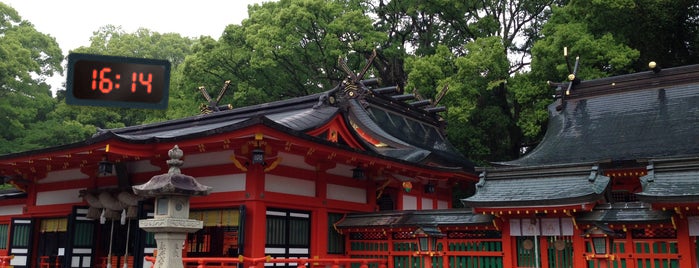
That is 16:14
